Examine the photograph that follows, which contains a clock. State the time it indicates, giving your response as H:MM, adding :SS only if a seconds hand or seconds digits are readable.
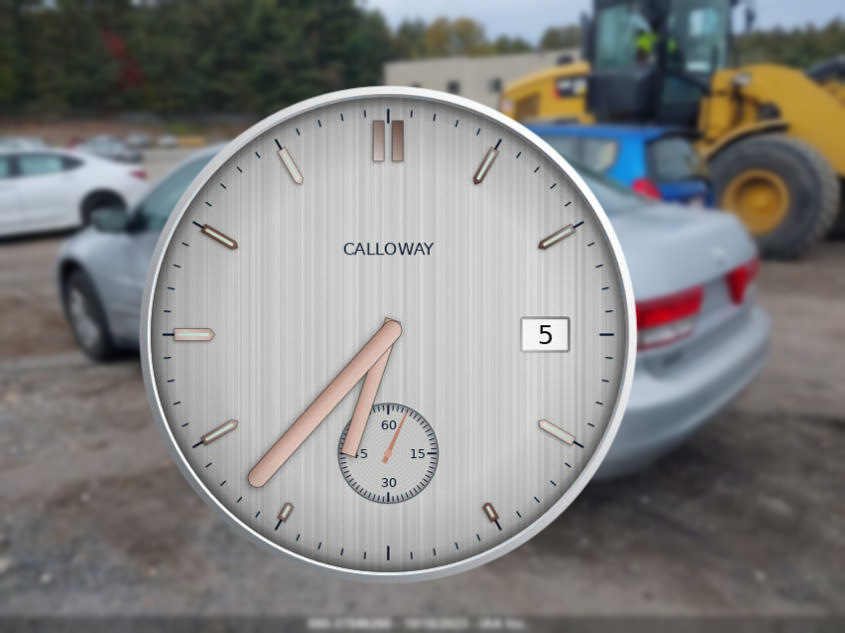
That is 6:37:04
